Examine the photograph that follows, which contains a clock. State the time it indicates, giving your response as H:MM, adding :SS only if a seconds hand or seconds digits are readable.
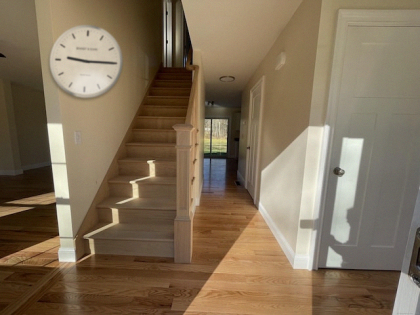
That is 9:15
